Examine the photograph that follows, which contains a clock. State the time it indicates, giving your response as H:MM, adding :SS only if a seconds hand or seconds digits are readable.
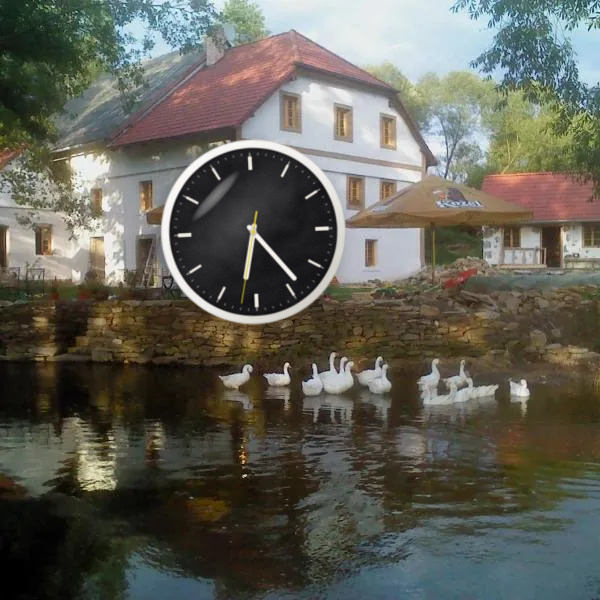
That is 6:23:32
